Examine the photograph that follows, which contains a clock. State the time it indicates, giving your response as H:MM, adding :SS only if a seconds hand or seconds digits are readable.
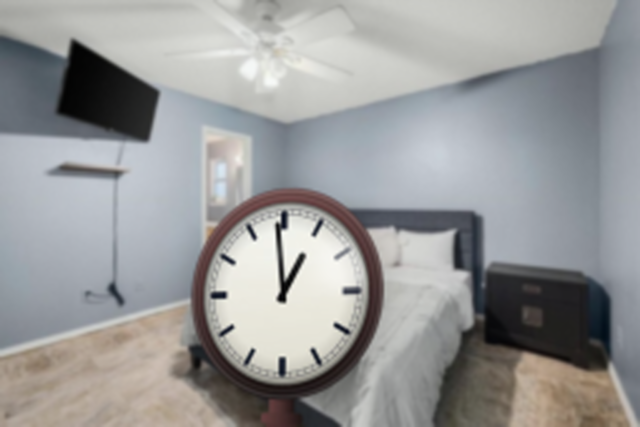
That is 12:59
